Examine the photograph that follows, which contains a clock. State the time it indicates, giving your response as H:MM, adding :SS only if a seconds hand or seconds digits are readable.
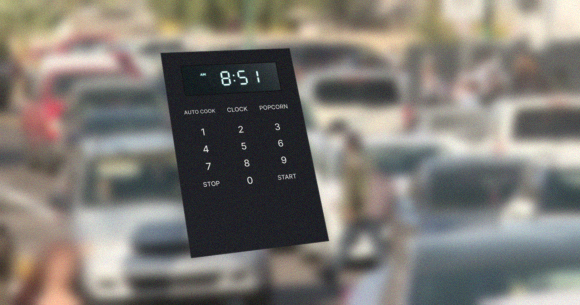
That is 8:51
